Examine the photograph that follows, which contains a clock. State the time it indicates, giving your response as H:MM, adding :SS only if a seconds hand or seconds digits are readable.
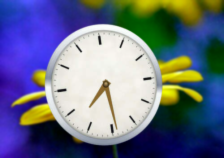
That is 7:29
